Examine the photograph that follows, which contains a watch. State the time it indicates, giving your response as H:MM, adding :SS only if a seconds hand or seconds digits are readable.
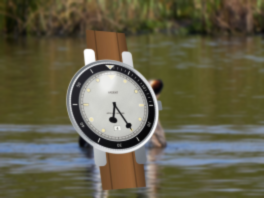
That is 6:25
